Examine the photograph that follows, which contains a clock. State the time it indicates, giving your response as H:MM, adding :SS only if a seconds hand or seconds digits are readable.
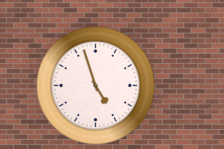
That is 4:57
